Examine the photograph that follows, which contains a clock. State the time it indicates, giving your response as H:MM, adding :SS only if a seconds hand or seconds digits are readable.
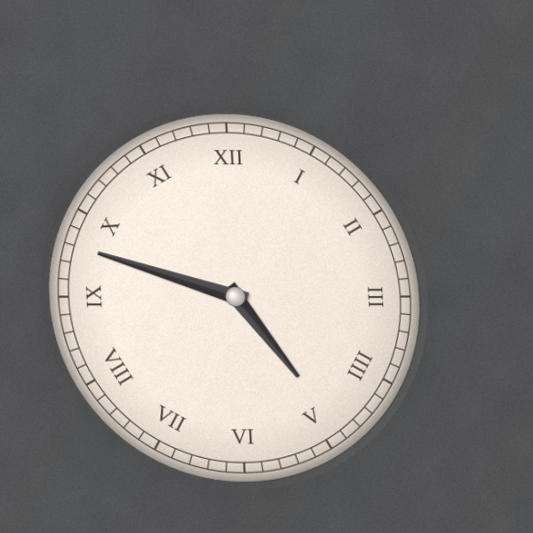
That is 4:48
